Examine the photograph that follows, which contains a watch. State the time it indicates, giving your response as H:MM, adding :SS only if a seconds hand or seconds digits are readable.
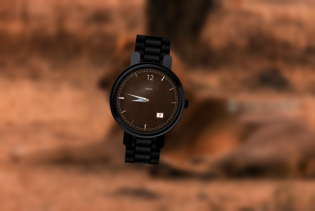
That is 8:47
